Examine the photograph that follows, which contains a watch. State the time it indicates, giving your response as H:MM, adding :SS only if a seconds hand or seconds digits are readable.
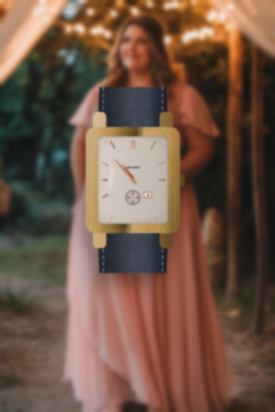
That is 10:53
